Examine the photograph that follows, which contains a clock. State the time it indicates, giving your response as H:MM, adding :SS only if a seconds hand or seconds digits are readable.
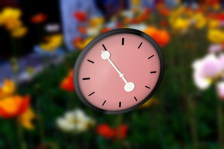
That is 4:54
